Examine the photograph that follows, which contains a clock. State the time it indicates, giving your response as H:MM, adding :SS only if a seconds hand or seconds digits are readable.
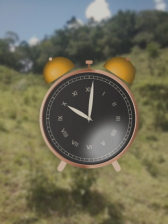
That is 10:01
